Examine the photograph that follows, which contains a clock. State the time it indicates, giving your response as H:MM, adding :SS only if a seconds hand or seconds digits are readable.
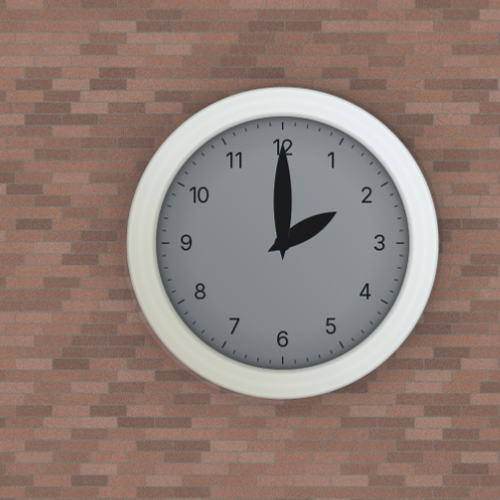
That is 2:00
